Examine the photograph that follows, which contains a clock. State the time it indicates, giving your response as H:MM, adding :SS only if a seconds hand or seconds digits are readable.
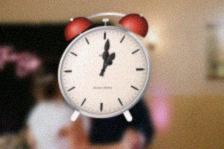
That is 1:01
